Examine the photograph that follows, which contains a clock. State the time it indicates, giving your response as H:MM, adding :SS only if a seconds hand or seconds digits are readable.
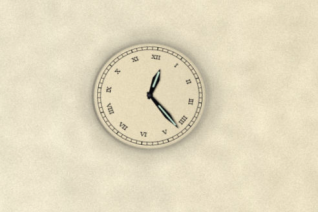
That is 12:22
